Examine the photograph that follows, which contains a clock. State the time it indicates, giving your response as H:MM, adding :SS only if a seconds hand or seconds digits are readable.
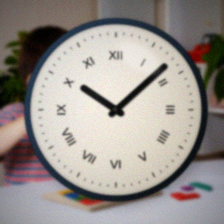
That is 10:08
